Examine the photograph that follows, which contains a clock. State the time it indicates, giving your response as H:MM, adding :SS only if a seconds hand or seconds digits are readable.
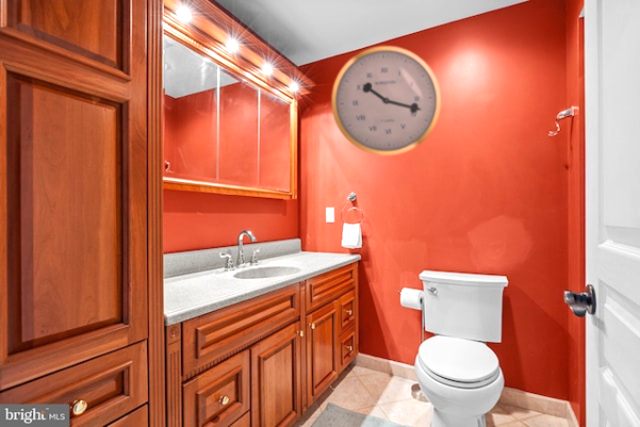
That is 10:18
